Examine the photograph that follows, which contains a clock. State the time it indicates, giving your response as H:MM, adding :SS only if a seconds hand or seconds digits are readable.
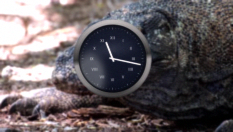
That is 11:17
